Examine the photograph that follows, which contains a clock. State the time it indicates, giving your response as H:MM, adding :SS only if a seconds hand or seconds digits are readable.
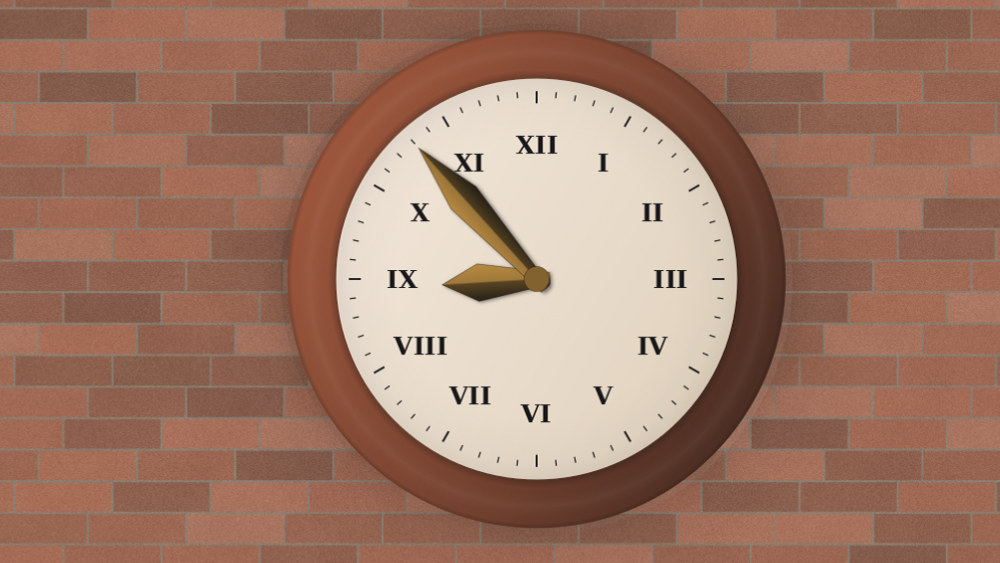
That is 8:53
